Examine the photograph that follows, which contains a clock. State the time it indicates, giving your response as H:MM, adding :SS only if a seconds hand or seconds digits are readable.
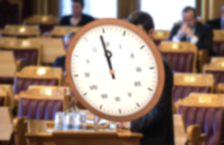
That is 11:59
